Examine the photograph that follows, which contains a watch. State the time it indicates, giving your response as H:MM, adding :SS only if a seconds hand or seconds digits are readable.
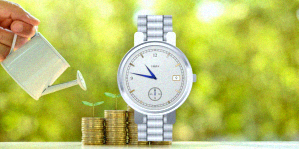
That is 10:47
